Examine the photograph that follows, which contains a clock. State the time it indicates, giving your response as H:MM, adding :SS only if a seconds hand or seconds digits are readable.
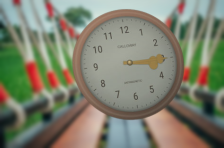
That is 3:15
